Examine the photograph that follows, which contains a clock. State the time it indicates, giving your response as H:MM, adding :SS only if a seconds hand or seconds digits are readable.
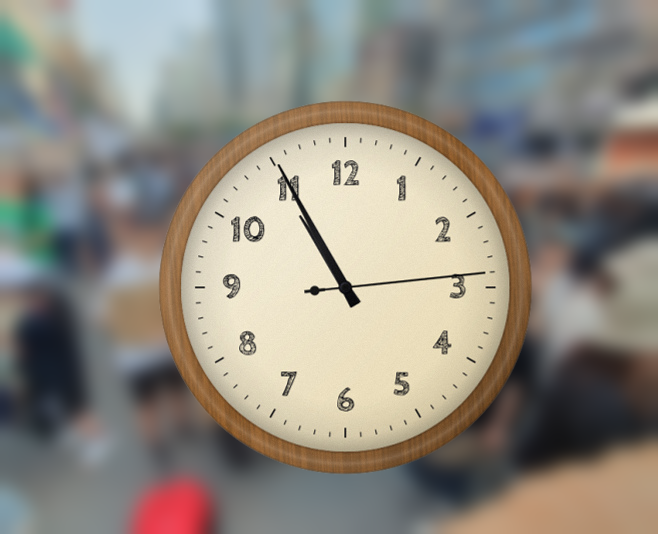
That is 10:55:14
